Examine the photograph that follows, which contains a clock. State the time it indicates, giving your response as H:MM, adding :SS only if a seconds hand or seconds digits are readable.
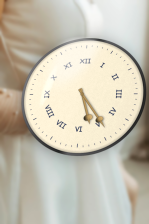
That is 5:24
